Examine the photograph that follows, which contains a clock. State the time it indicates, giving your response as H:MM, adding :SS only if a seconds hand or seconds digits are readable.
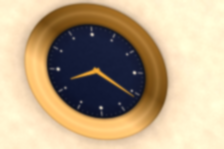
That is 8:21
